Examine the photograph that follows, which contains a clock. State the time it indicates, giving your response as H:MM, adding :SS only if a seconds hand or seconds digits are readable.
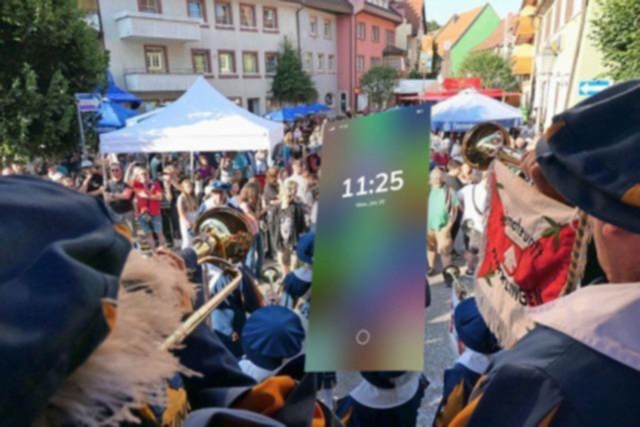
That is 11:25
